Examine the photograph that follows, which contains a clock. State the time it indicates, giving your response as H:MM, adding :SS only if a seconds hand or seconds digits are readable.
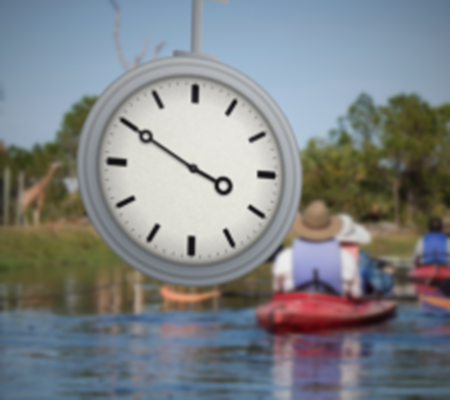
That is 3:50
